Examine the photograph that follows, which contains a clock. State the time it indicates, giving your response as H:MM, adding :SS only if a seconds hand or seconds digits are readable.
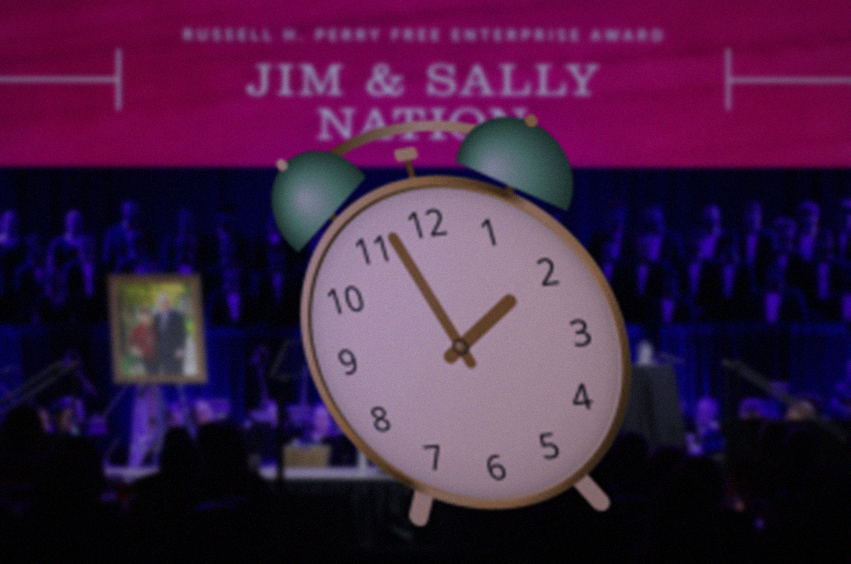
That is 1:57
